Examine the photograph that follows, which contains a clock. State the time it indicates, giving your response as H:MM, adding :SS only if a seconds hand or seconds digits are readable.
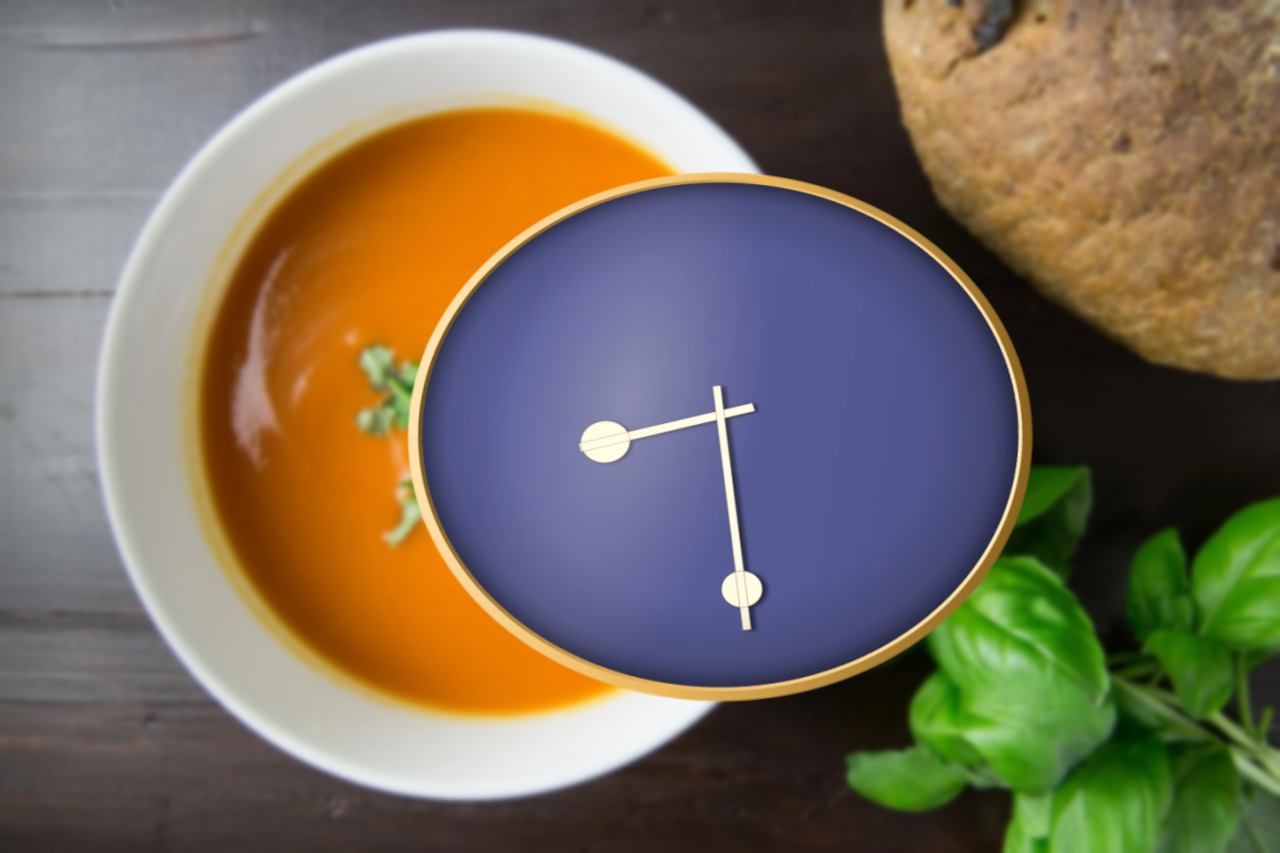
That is 8:29
